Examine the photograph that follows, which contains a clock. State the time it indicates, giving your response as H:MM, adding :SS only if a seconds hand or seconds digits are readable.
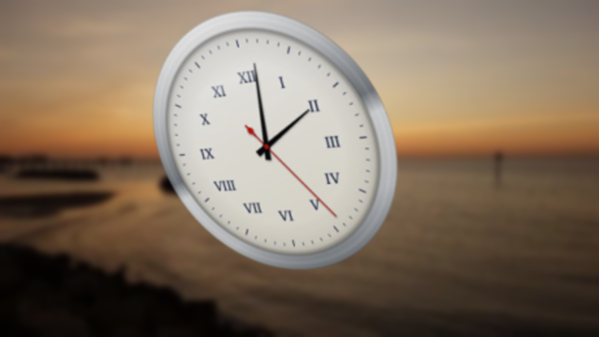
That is 2:01:24
